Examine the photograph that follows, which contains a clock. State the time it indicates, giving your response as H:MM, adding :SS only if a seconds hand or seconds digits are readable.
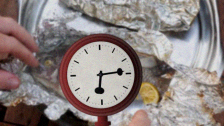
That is 6:14
